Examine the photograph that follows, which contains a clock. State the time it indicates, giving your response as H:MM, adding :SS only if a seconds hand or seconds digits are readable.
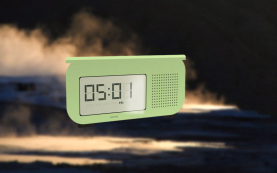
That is 5:01
